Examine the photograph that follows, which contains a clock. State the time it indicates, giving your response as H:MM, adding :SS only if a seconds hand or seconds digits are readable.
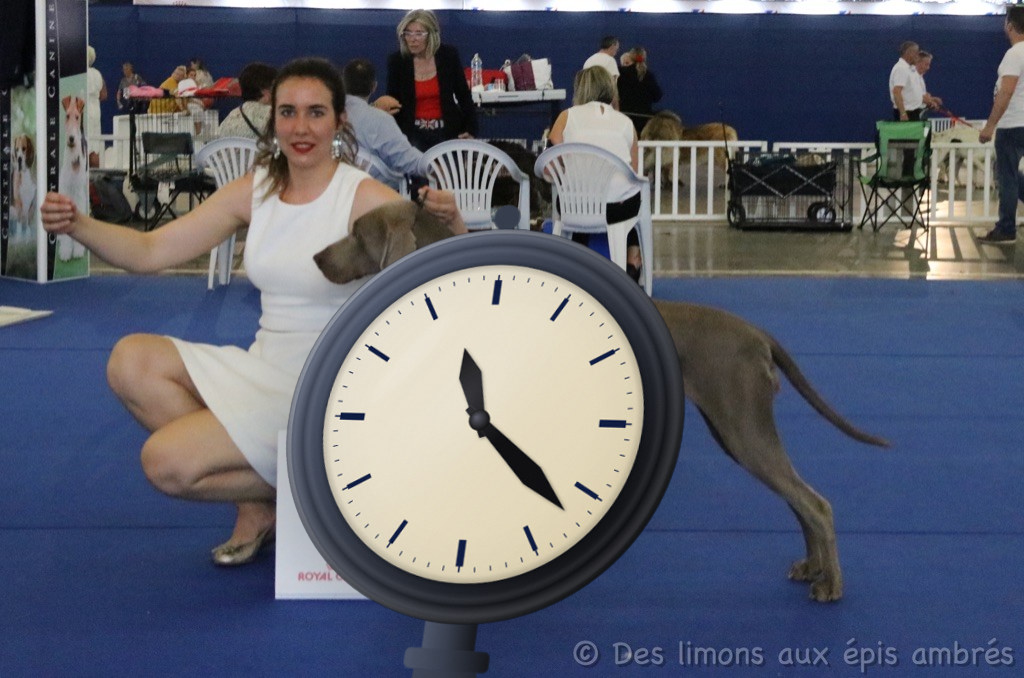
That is 11:22
